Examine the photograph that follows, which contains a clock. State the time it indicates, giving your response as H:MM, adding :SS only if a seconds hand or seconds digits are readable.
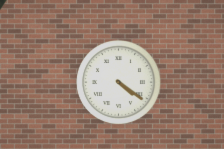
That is 4:21
